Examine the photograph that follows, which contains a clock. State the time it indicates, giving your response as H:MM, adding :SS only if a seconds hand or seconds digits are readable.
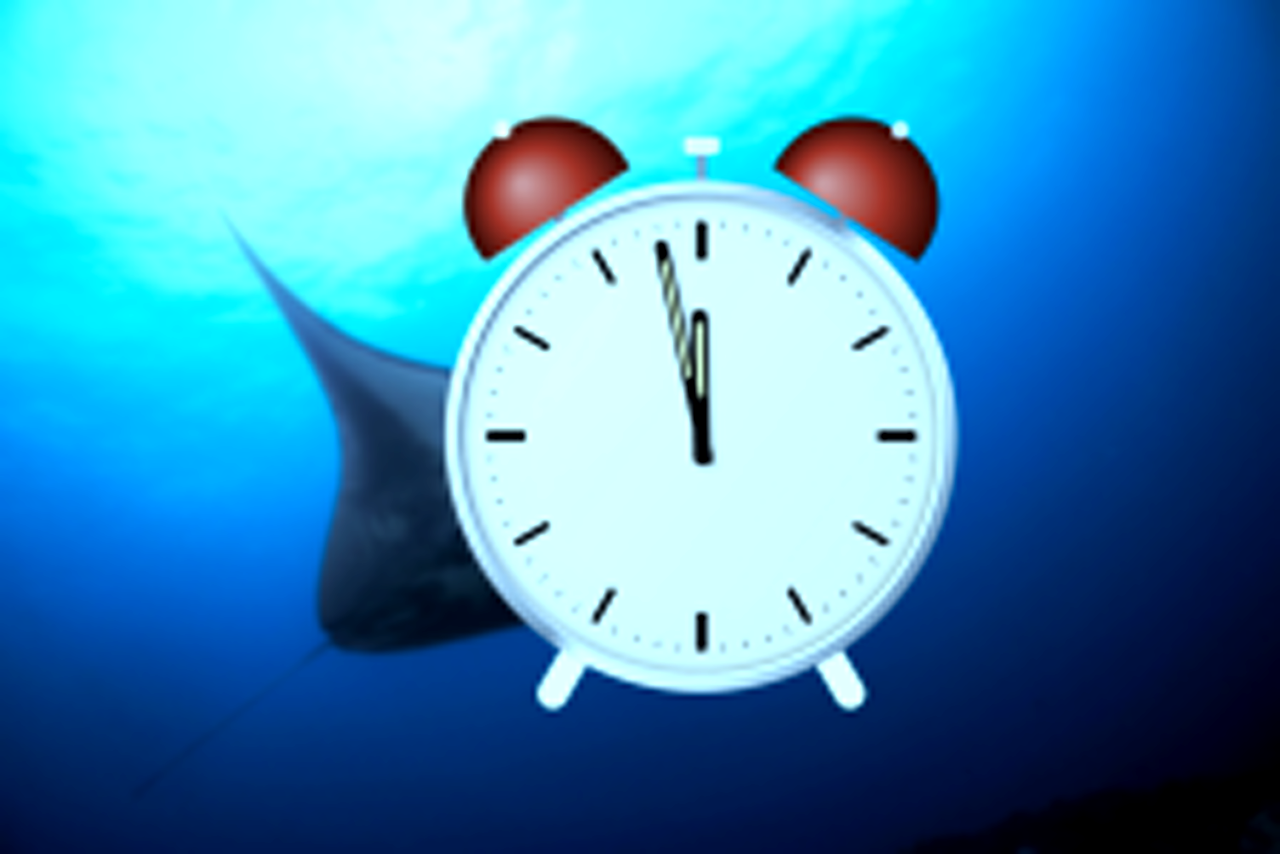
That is 11:58
